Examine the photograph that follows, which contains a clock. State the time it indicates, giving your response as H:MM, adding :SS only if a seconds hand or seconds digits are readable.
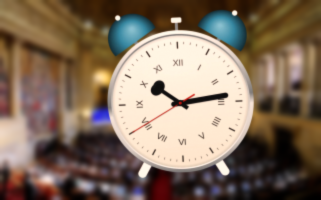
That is 10:13:40
